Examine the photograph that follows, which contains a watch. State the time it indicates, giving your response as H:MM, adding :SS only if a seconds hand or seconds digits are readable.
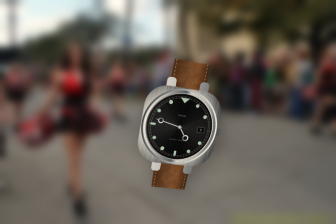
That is 4:47
